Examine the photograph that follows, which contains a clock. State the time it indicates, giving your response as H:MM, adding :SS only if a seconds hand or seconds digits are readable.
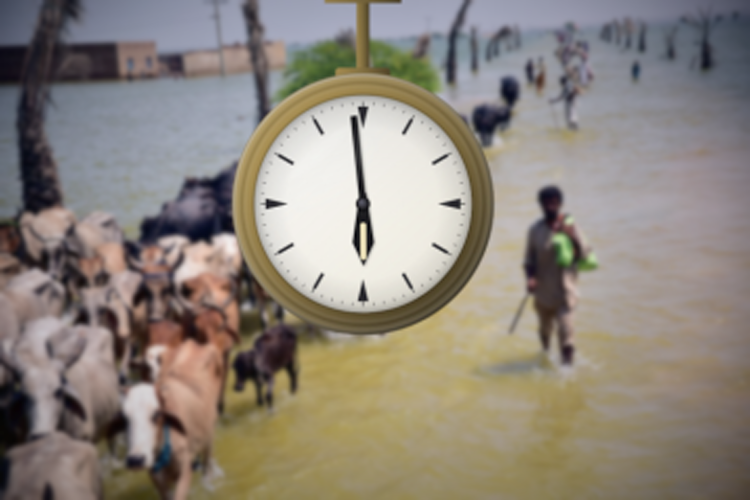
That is 5:59
